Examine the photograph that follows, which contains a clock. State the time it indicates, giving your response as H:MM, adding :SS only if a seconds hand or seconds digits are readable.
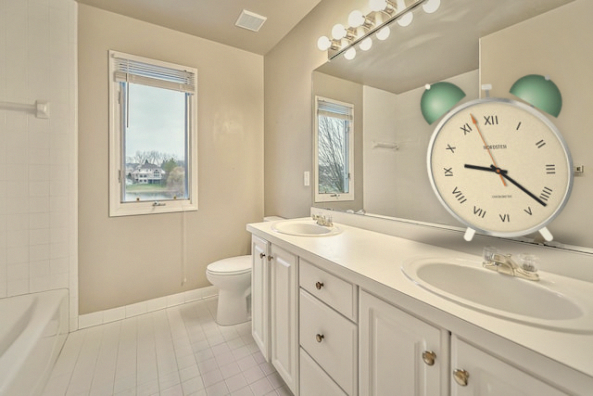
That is 9:21:57
